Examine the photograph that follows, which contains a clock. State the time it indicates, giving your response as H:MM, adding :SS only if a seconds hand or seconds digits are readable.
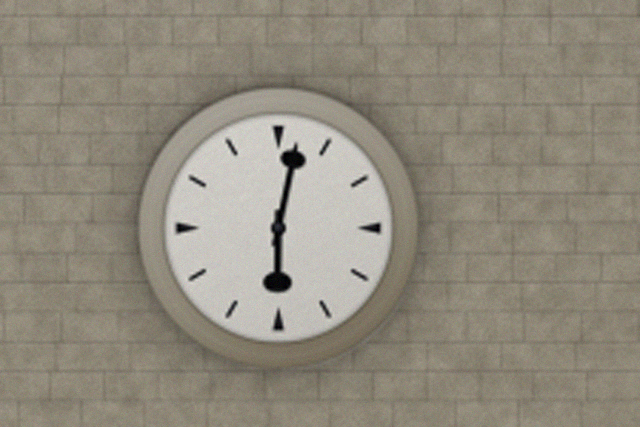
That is 6:02
